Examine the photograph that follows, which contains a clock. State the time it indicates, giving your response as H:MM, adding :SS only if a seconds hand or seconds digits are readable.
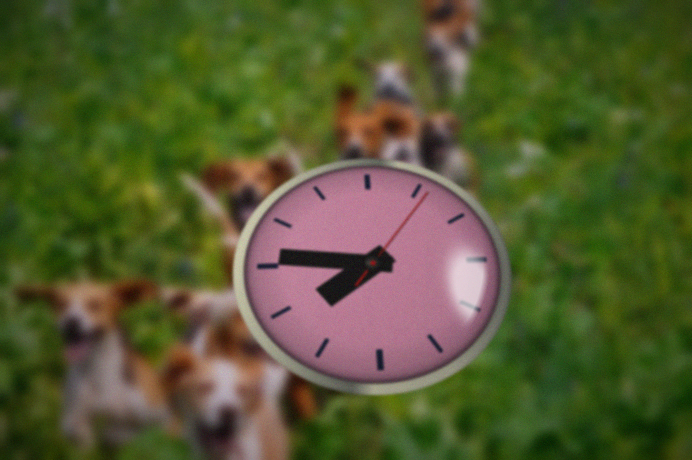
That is 7:46:06
